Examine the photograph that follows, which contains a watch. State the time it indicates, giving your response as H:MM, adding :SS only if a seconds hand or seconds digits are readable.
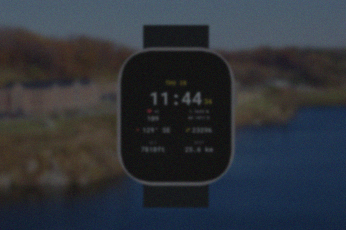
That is 11:44
